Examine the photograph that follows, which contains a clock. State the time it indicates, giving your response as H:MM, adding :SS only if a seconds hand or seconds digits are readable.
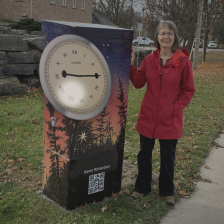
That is 9:15
